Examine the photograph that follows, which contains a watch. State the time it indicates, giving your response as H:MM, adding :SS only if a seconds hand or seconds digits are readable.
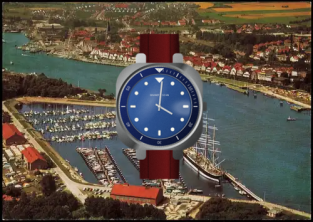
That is 4:01
